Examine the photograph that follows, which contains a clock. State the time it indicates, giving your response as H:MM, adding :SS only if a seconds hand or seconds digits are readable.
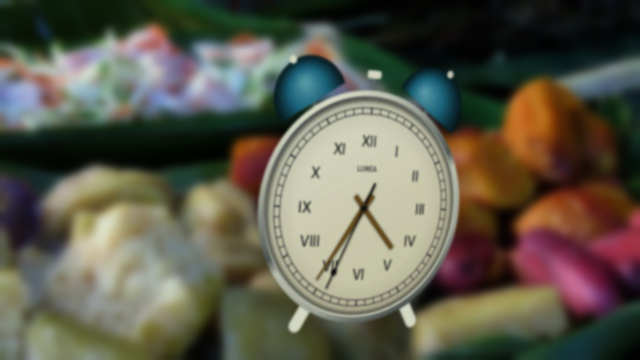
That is 4:35:34
